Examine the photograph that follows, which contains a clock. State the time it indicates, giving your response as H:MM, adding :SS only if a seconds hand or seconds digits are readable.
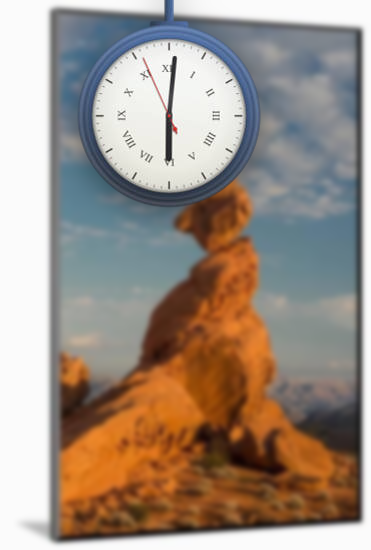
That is 6:00:56
